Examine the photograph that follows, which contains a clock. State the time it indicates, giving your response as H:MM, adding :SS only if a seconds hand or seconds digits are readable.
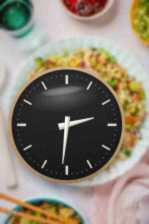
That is 2:31
